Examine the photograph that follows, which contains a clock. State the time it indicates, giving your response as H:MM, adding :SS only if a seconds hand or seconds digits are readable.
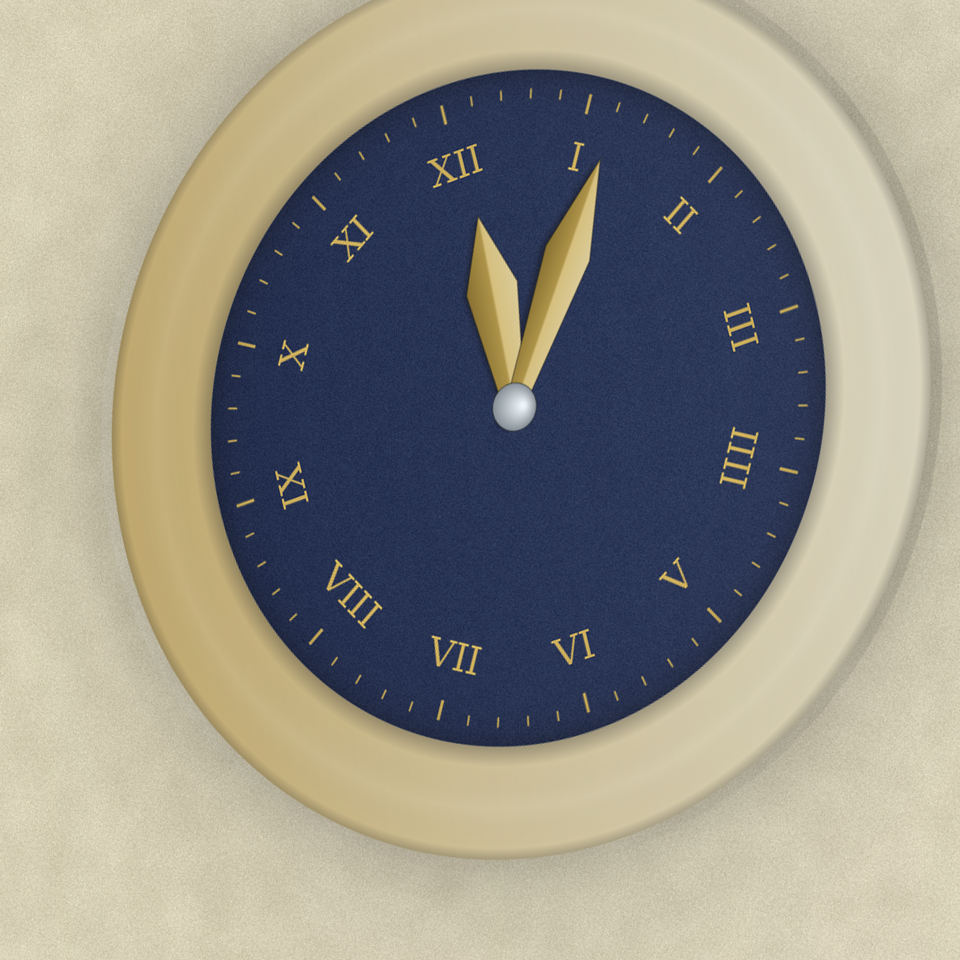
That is 12:06
